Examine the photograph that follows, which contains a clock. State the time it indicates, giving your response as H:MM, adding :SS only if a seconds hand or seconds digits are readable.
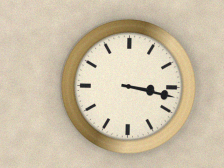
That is 3:17
